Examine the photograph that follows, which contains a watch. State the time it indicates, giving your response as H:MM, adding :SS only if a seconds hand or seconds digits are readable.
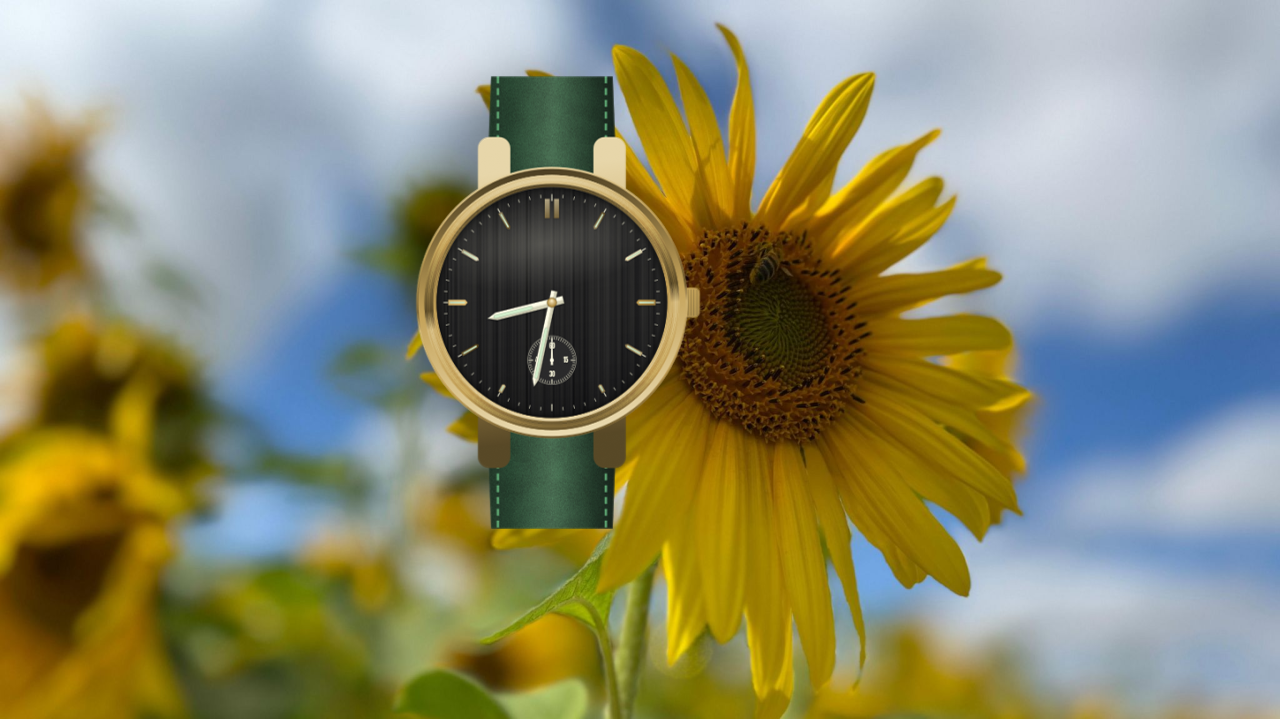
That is 8:32
